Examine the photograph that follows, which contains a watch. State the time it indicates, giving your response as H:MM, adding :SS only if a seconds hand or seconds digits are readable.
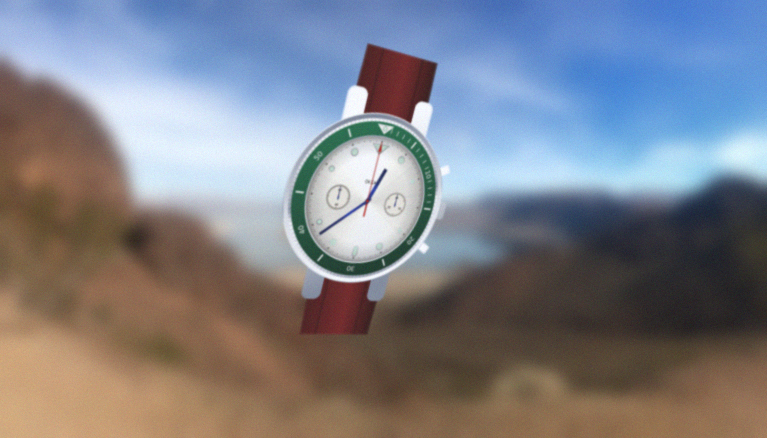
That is 12:38
